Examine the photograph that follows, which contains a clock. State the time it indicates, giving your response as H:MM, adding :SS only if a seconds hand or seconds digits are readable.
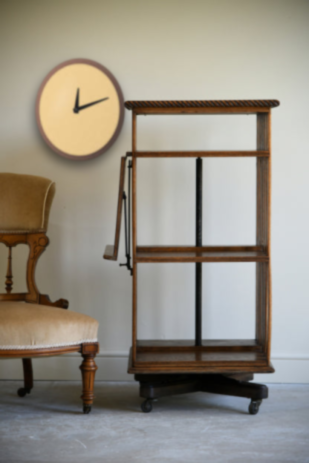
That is 12:12
